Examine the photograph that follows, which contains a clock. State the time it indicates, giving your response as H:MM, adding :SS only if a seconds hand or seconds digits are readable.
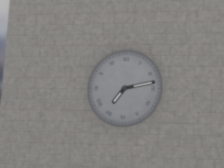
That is 7:13
